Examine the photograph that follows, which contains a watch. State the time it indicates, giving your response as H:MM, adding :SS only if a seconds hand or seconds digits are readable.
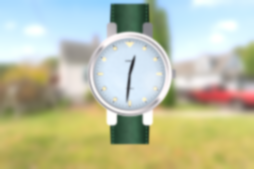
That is 12:31
